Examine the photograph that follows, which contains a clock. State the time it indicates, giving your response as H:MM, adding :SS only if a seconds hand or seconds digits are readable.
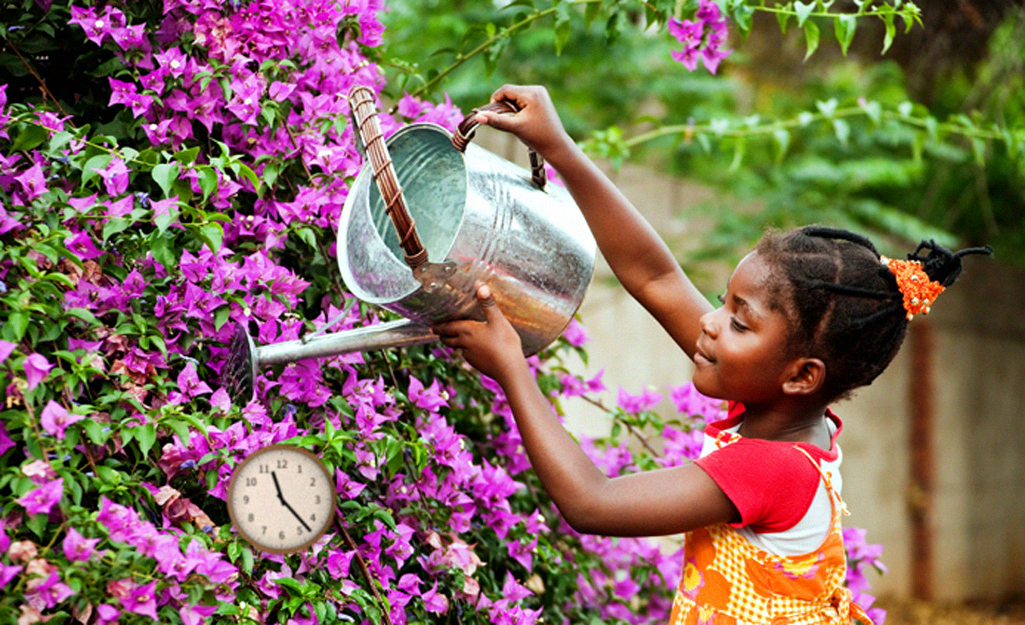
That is 11:23
